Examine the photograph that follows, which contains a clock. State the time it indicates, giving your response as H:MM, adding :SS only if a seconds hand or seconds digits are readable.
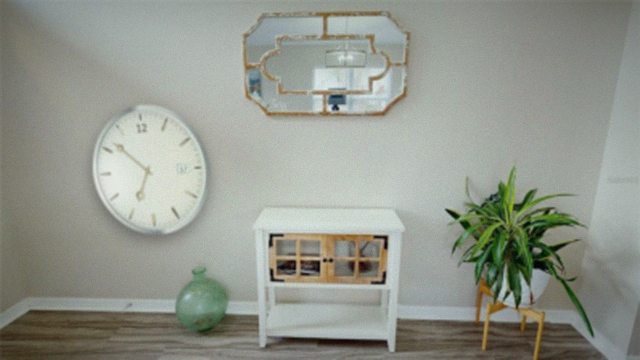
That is 6:52
